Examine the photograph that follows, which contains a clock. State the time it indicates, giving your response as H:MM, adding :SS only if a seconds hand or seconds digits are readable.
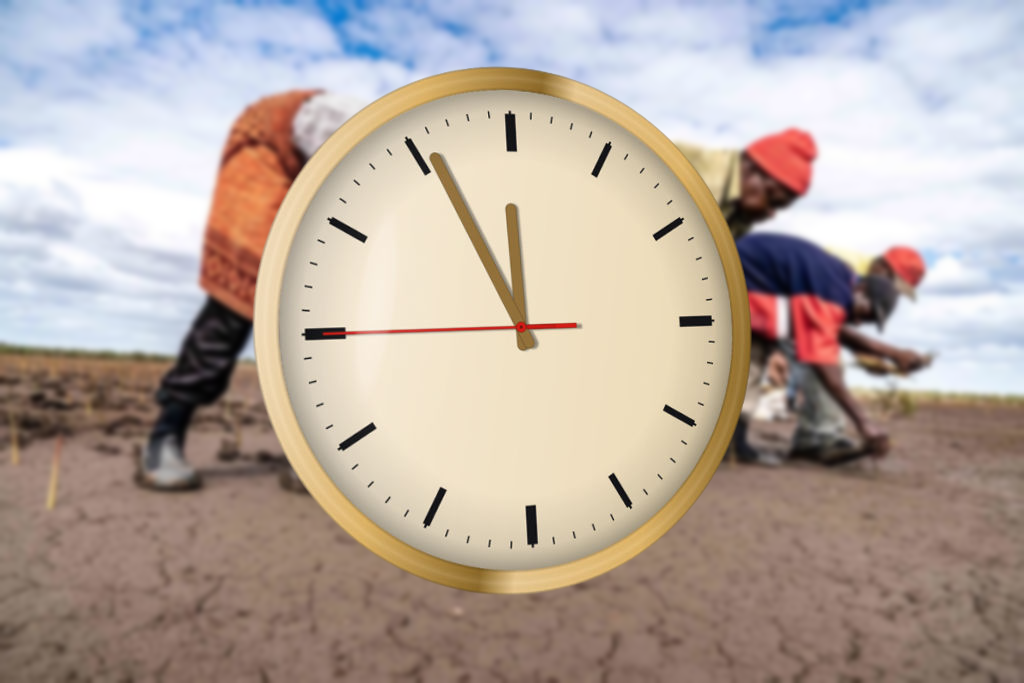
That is 11:55:45
